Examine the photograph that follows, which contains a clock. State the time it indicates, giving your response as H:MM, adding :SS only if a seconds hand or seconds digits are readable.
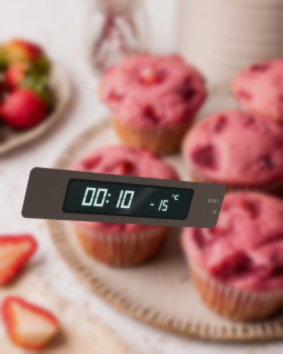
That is 0:10
